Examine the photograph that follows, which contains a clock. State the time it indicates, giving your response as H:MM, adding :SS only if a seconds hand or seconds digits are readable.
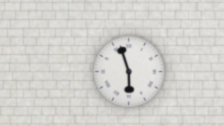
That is 5:57
